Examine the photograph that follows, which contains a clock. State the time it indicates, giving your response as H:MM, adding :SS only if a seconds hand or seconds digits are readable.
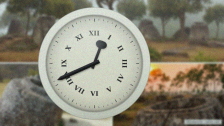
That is 12:41
